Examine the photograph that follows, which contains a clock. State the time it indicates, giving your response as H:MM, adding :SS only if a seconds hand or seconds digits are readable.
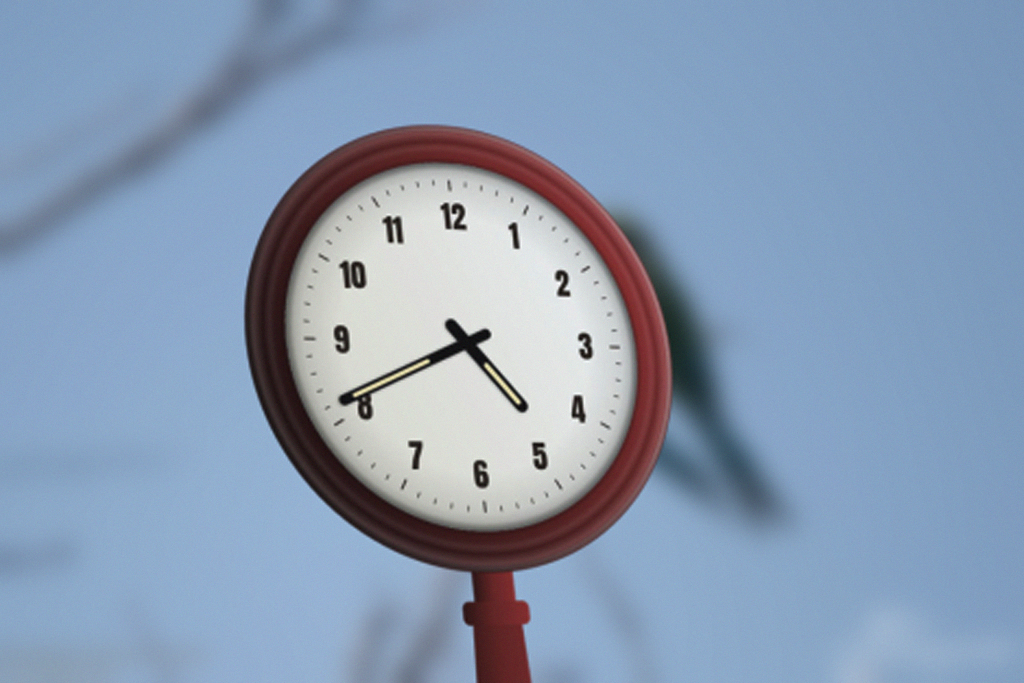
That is 4:41
